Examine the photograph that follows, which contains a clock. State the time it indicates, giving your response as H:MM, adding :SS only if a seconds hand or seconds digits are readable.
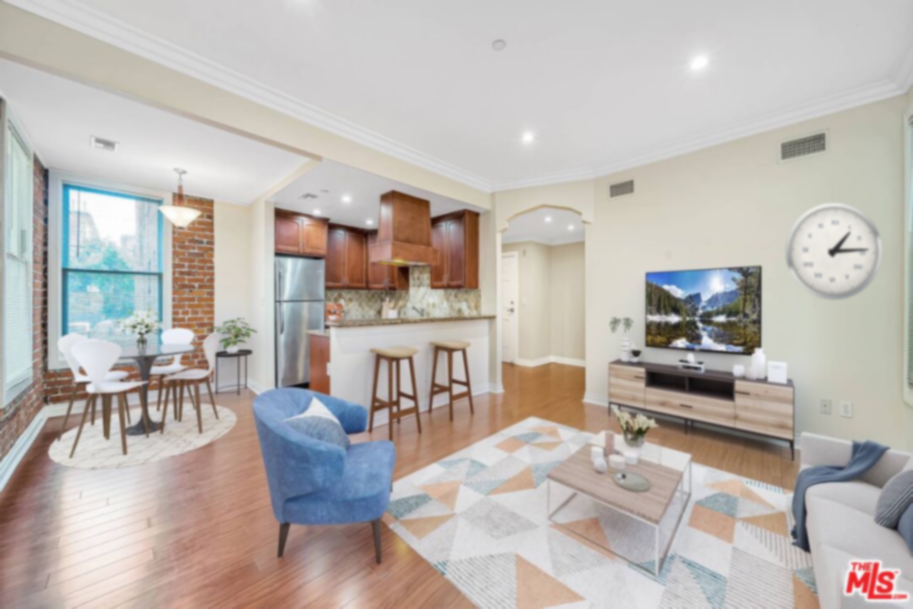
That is 1:14
